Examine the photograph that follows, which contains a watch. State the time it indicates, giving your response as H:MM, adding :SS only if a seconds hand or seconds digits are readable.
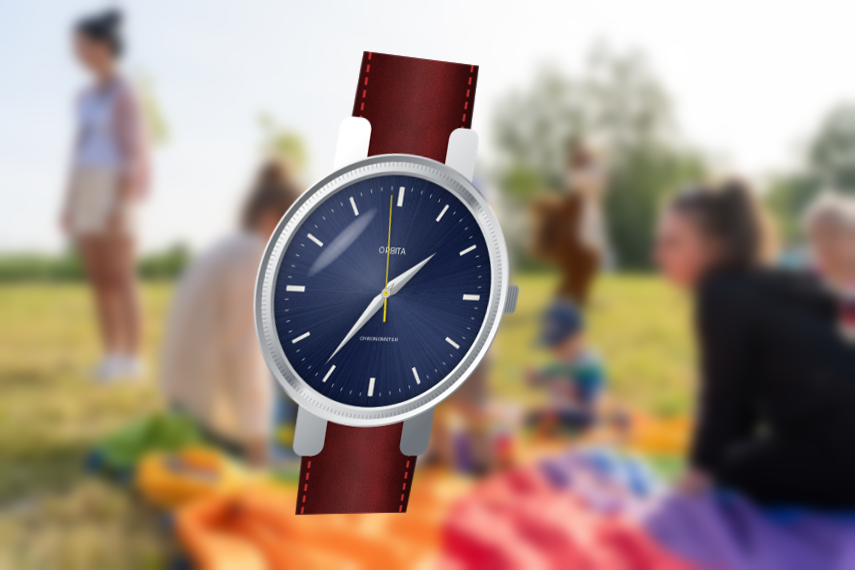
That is 1:35:59
